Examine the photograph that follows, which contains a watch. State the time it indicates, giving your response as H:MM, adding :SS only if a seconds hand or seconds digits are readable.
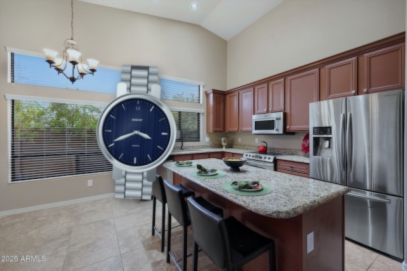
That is 3:41
